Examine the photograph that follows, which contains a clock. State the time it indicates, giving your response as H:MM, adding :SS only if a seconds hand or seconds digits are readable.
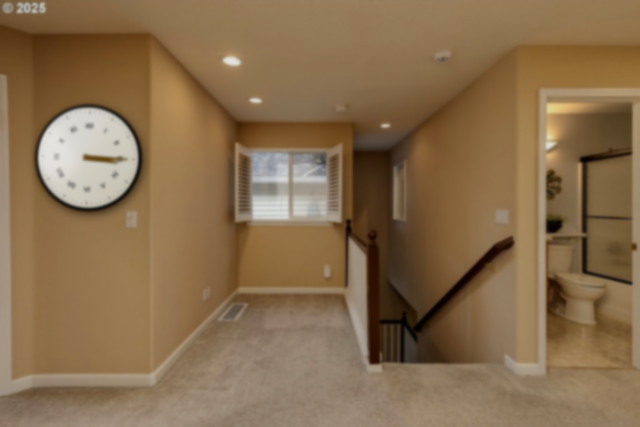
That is 3:15
